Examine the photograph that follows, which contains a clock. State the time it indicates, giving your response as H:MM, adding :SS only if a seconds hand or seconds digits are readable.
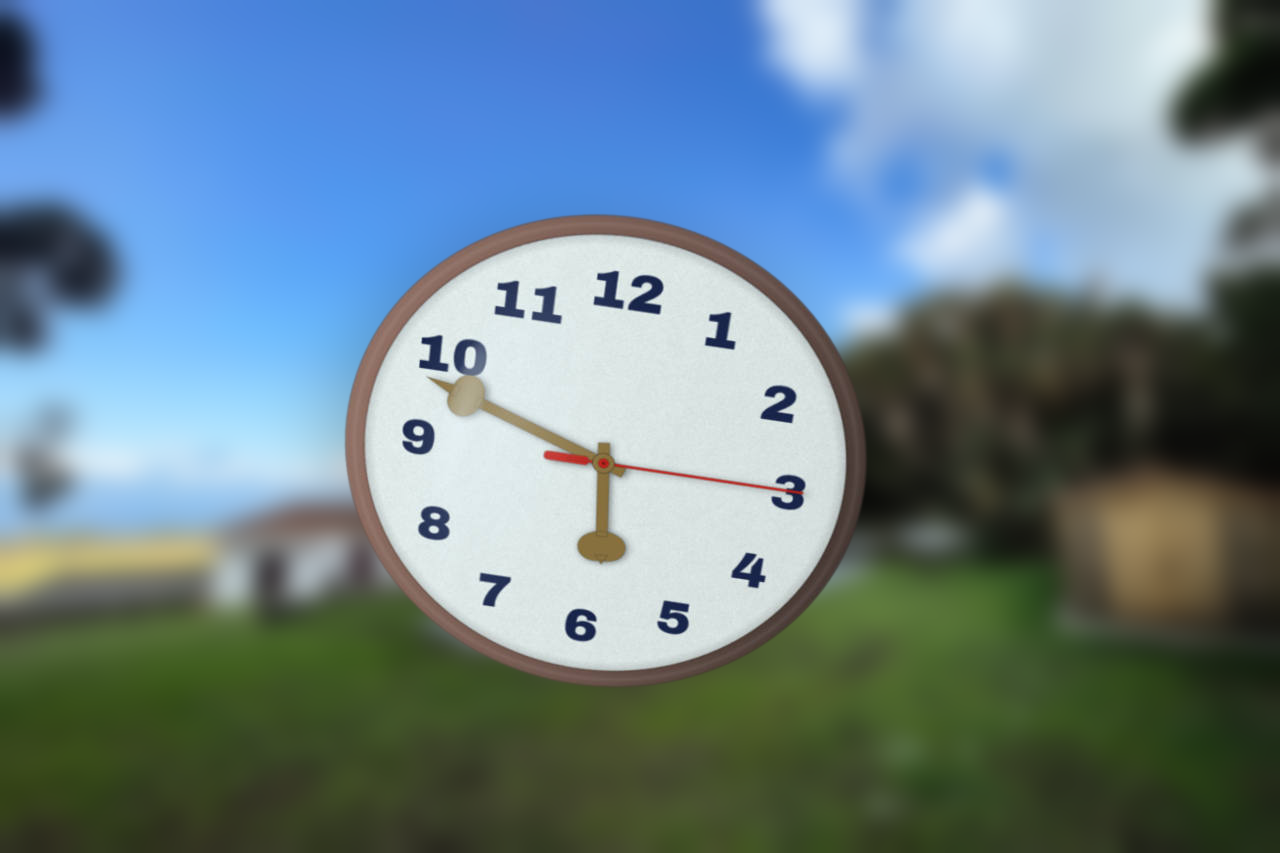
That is 5:48:15
